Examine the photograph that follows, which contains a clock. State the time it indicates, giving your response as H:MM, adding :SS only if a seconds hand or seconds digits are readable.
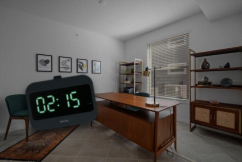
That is 2:15
